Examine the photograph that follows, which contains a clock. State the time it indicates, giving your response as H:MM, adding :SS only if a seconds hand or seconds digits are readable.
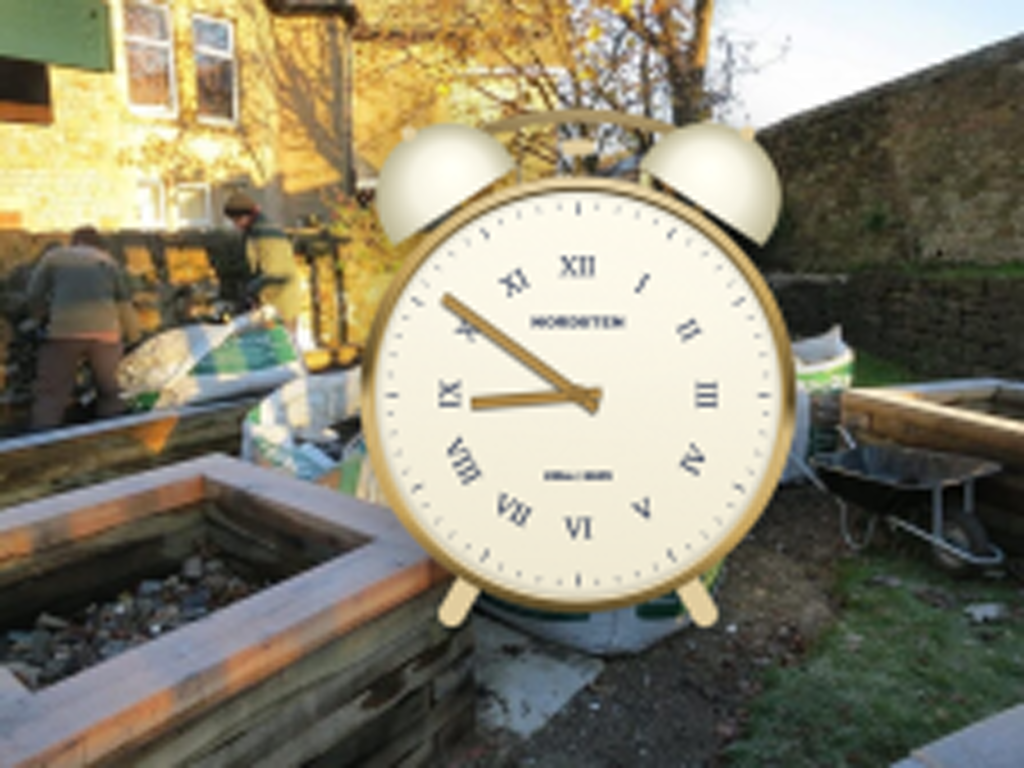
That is 8:51
